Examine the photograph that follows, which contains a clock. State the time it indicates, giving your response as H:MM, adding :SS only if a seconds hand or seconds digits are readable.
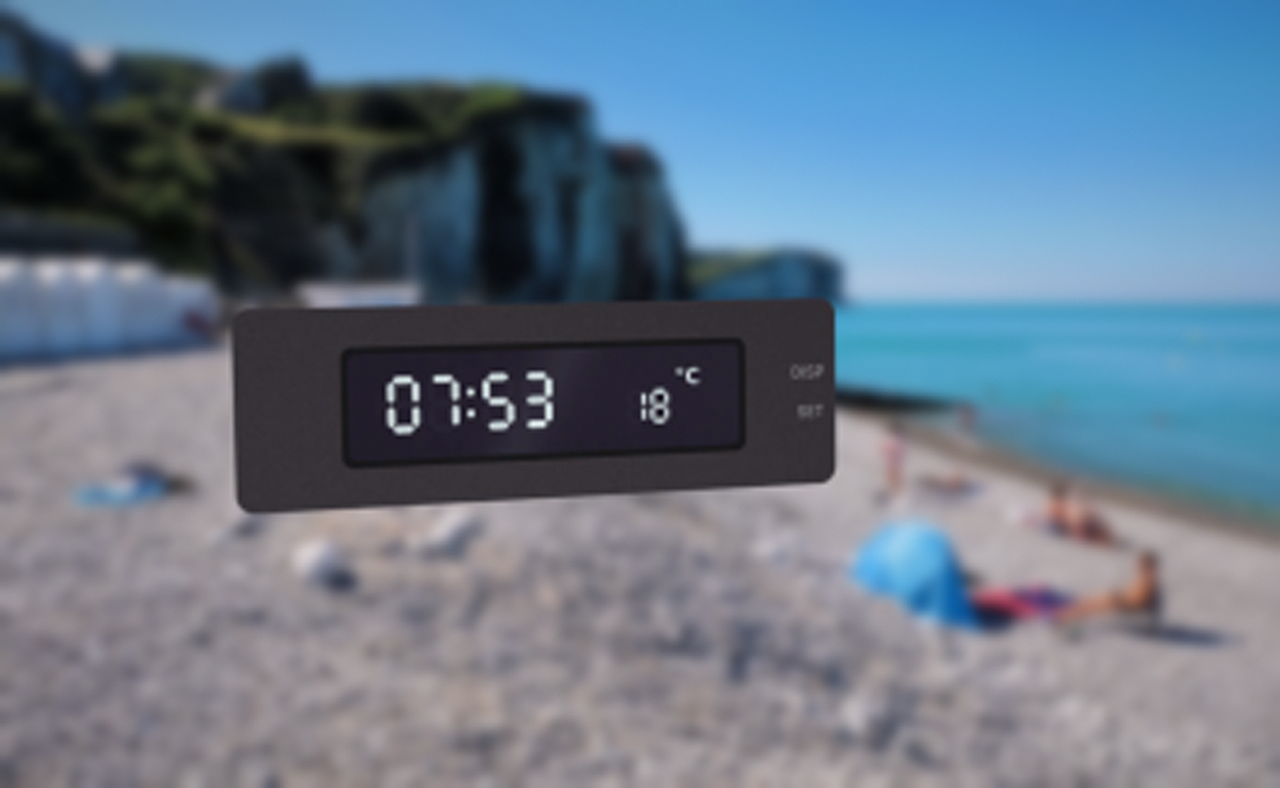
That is 7:53
